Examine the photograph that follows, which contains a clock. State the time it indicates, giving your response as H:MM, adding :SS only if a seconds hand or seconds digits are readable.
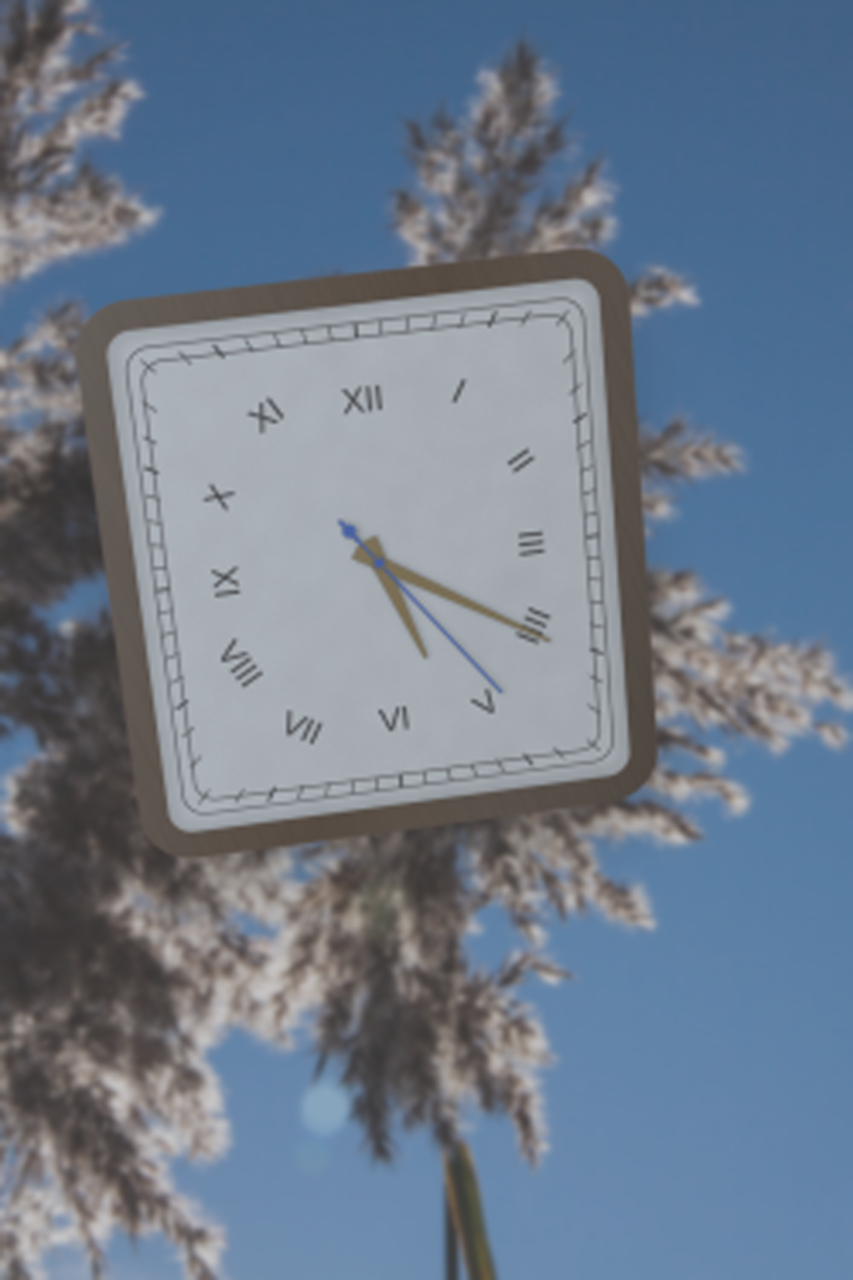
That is 5:20:24
